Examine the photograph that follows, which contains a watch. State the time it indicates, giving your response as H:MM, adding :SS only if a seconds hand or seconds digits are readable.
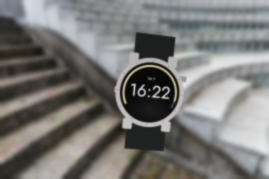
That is 16:22
